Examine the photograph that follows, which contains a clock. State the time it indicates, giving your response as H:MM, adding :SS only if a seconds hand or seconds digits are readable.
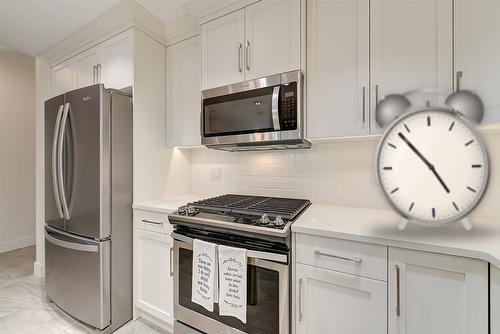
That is 4:53
